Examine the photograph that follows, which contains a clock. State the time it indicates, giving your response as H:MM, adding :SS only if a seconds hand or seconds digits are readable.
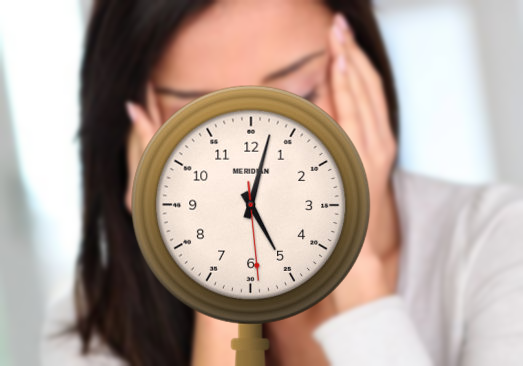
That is 5:02:29
